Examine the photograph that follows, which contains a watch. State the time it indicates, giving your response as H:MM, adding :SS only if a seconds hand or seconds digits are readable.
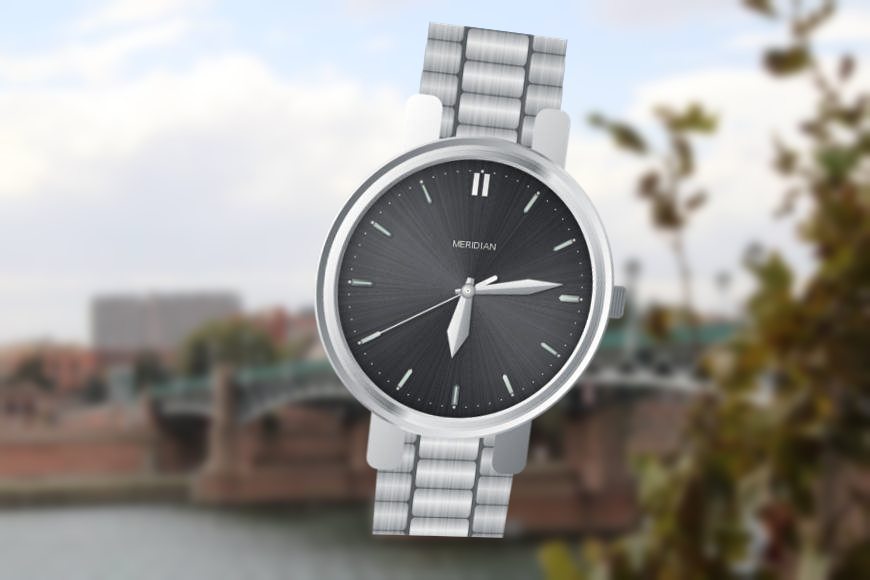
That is 6:13:40
